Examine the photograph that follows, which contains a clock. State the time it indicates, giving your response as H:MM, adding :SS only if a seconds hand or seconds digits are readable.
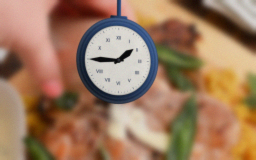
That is 1:45
